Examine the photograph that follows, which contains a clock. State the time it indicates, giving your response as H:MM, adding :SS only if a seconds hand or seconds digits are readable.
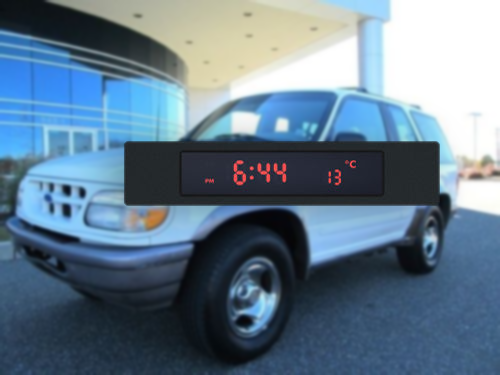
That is 6:44
